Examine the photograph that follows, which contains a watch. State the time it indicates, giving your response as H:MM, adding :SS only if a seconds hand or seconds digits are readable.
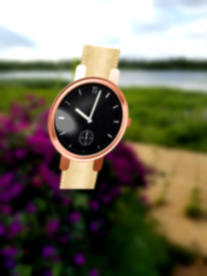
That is 10:02
